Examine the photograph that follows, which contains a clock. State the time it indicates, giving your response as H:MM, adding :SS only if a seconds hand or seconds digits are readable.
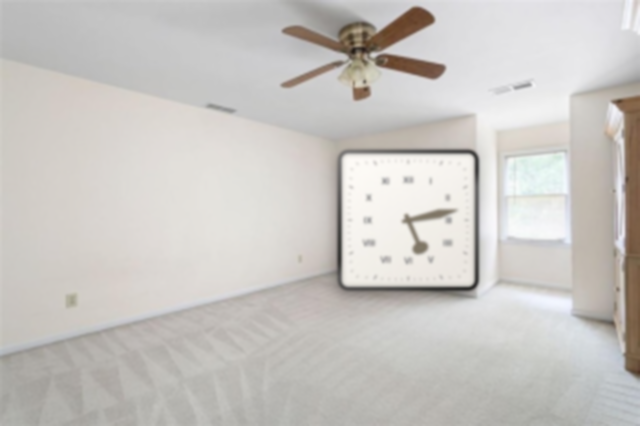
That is 5:13
